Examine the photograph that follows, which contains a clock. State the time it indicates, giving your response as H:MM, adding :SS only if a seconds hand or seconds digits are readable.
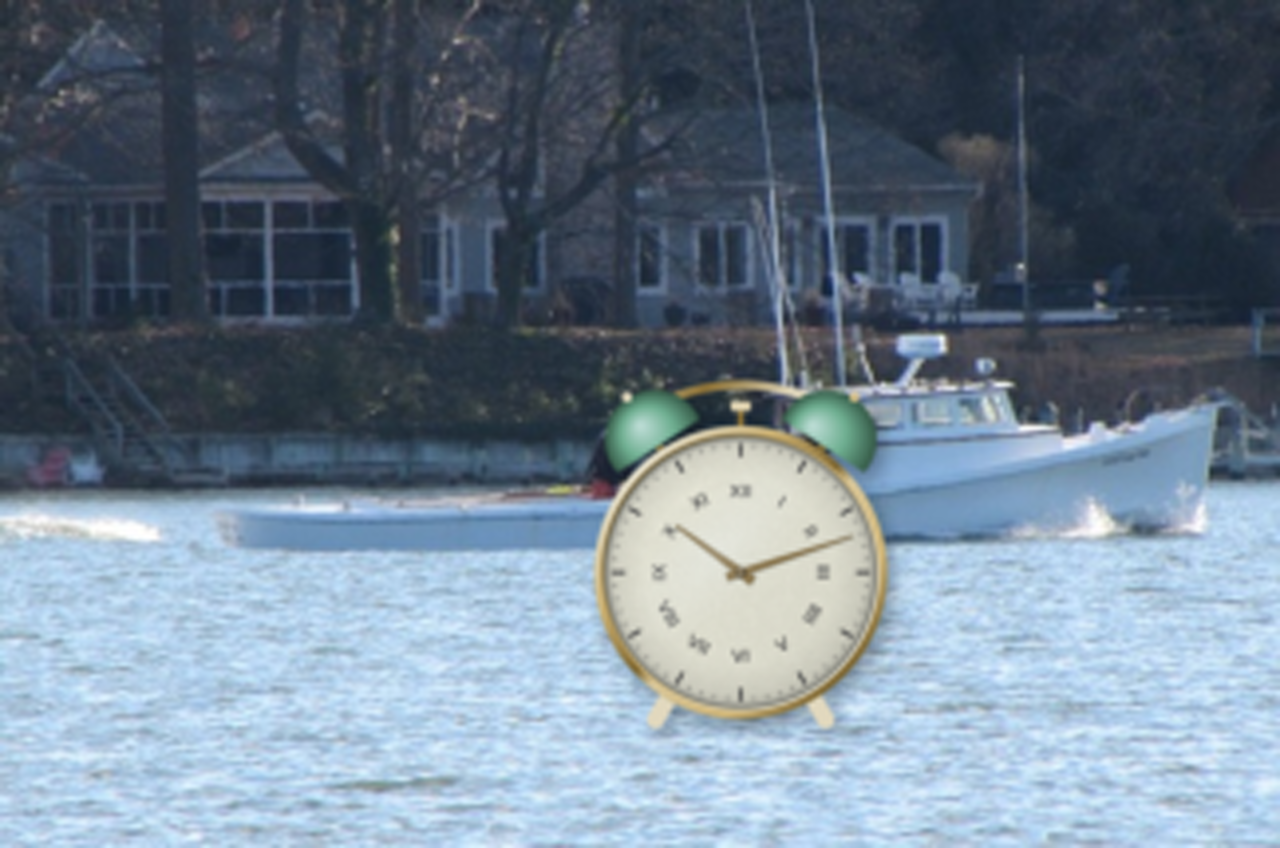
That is 10:12
